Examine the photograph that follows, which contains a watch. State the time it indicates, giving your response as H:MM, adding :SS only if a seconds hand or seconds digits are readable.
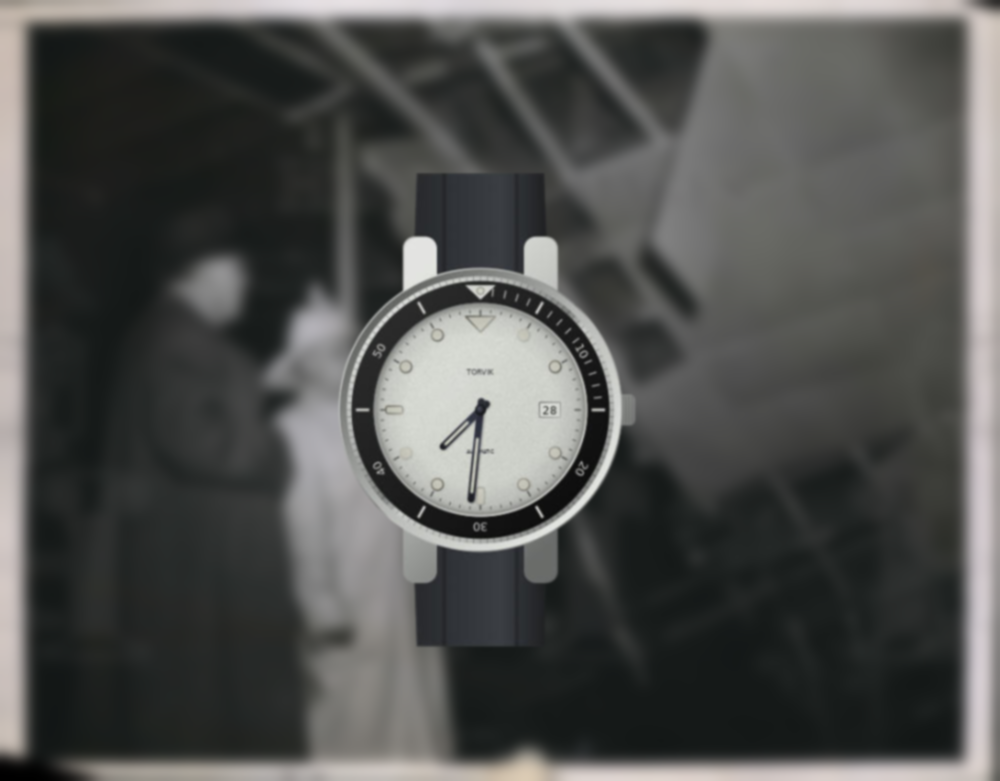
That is 7:31
